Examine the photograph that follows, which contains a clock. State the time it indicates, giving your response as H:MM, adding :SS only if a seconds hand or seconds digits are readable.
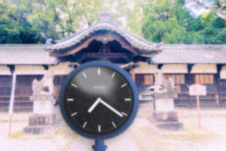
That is 7:21
